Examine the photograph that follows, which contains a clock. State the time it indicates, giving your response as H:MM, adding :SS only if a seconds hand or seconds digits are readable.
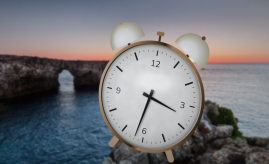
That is 3:32
